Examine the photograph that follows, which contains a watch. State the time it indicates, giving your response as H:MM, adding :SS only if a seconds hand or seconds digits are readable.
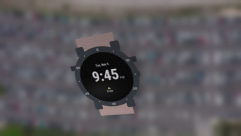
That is 9:45
